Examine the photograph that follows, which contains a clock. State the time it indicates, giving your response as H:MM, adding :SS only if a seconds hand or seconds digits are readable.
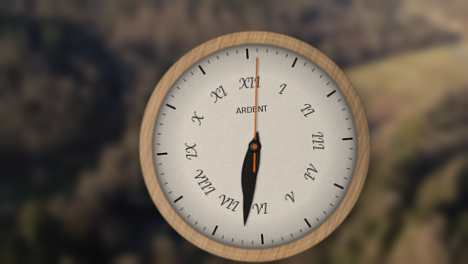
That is 6:32:01
